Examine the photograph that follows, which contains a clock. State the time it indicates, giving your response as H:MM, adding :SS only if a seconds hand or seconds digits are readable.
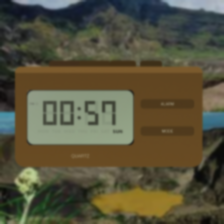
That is 0:57
